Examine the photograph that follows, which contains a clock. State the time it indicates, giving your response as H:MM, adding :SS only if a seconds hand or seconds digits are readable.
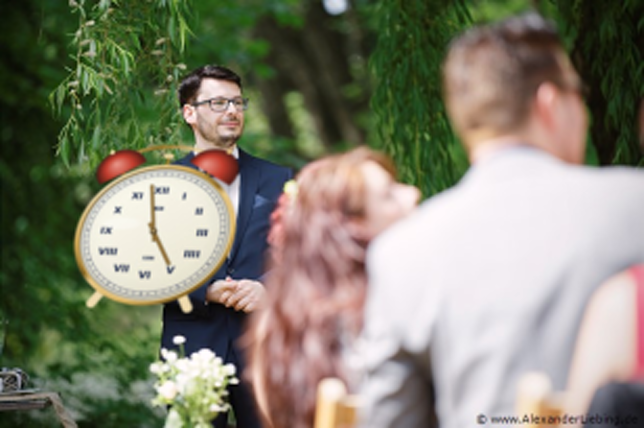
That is 4:58
